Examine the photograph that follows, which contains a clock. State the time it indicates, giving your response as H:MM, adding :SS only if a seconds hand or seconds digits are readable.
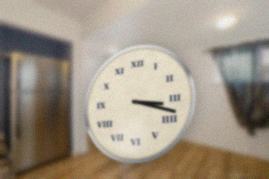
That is 3:18
